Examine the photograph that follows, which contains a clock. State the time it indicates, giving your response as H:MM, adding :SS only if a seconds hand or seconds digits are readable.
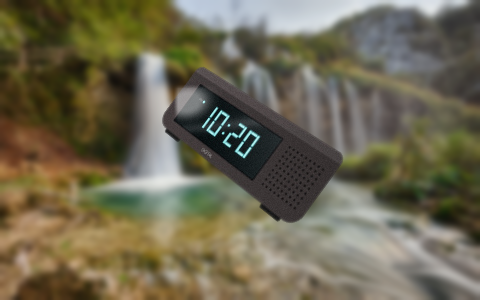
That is 10:20
